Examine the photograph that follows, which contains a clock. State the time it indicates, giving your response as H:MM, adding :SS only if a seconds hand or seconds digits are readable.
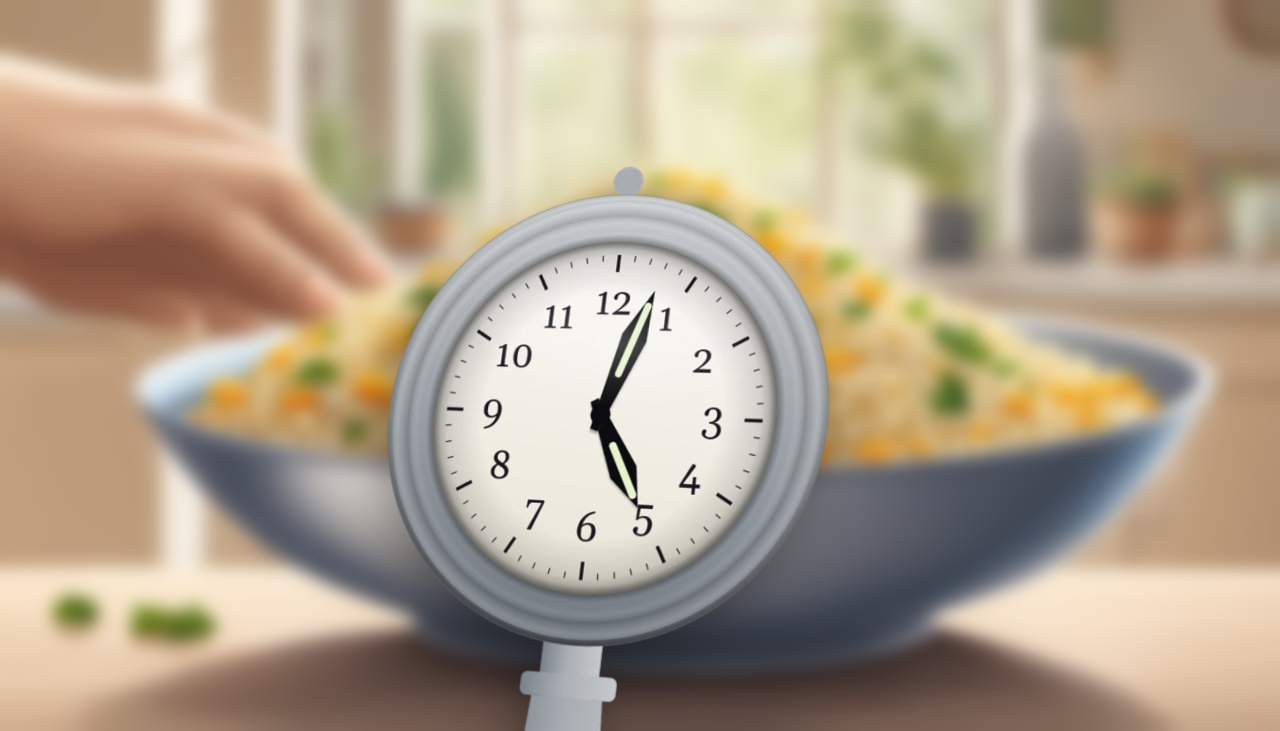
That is 5:03
